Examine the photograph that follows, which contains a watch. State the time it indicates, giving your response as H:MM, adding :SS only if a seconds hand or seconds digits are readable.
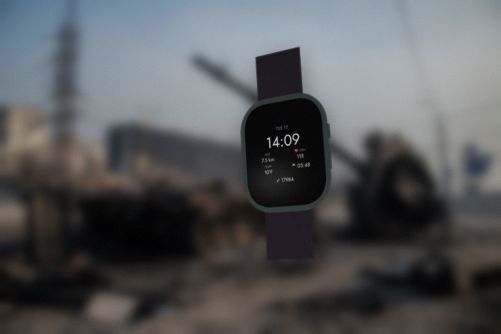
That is 14:09
